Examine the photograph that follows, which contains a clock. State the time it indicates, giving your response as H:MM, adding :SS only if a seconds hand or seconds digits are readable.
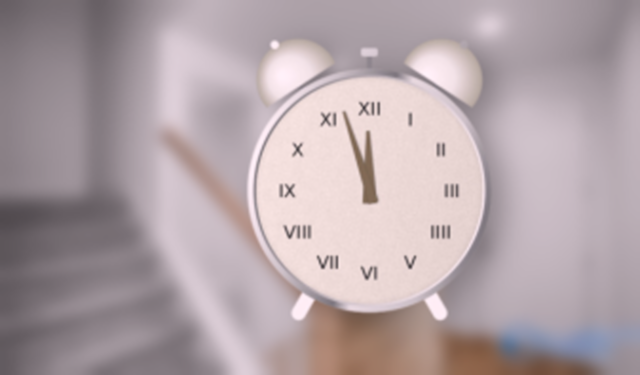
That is 11:57
